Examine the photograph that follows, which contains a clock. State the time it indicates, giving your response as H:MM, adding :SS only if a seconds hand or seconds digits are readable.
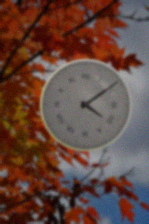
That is 4:09
